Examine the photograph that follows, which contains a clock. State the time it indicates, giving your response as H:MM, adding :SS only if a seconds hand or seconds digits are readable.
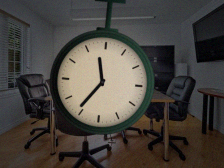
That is 11:36
